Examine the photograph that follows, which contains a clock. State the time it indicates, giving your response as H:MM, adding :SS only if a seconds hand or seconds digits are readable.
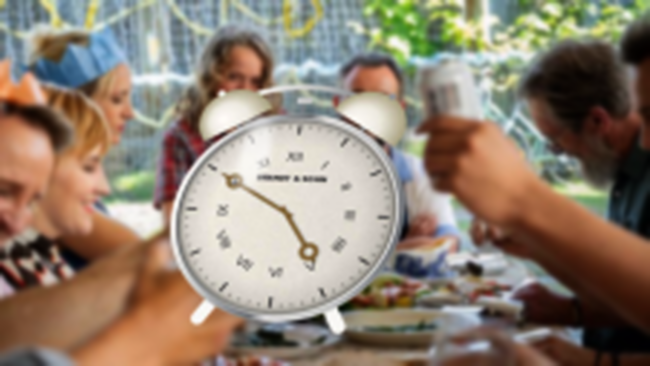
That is 4:50
